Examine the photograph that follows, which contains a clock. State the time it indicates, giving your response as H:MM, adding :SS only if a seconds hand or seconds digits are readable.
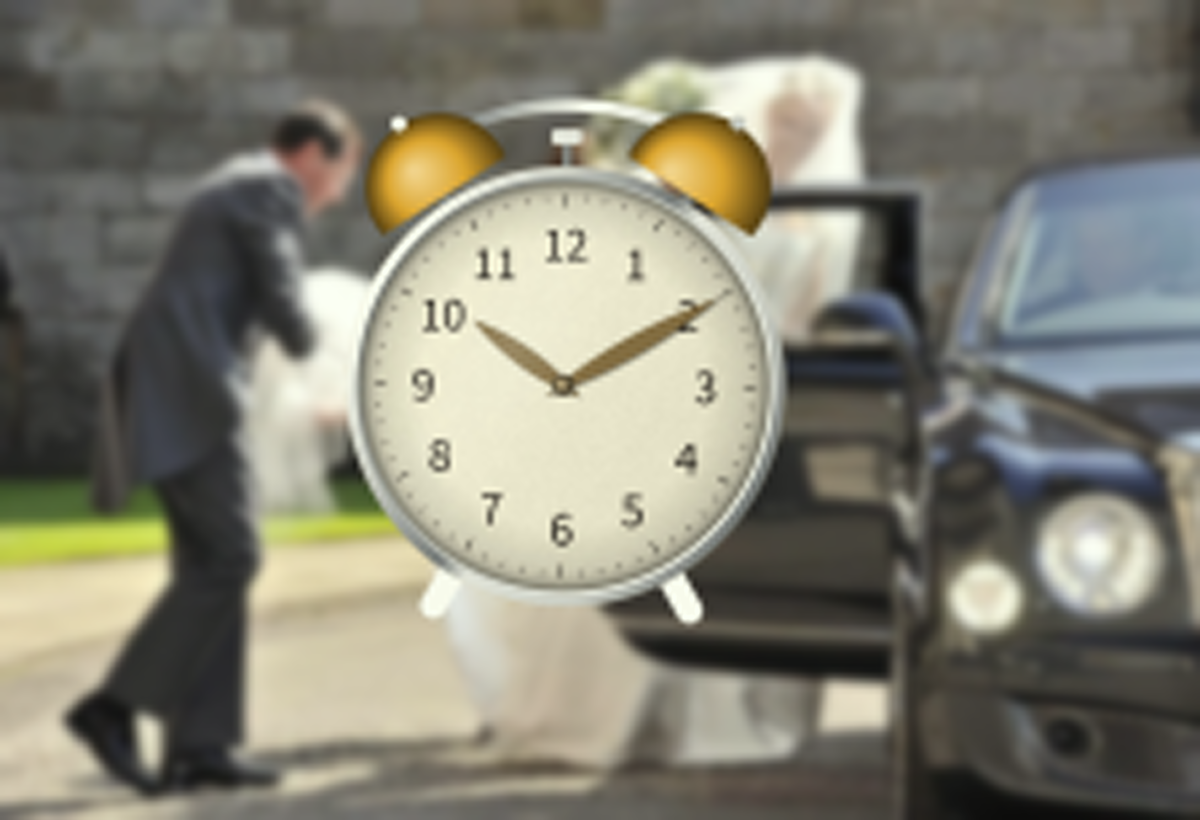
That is 10:10
